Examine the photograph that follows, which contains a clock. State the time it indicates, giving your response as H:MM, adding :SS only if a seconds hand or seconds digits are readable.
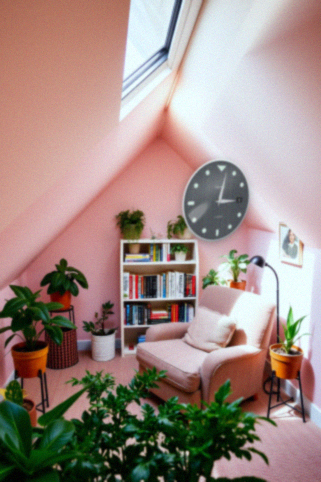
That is 3:02
